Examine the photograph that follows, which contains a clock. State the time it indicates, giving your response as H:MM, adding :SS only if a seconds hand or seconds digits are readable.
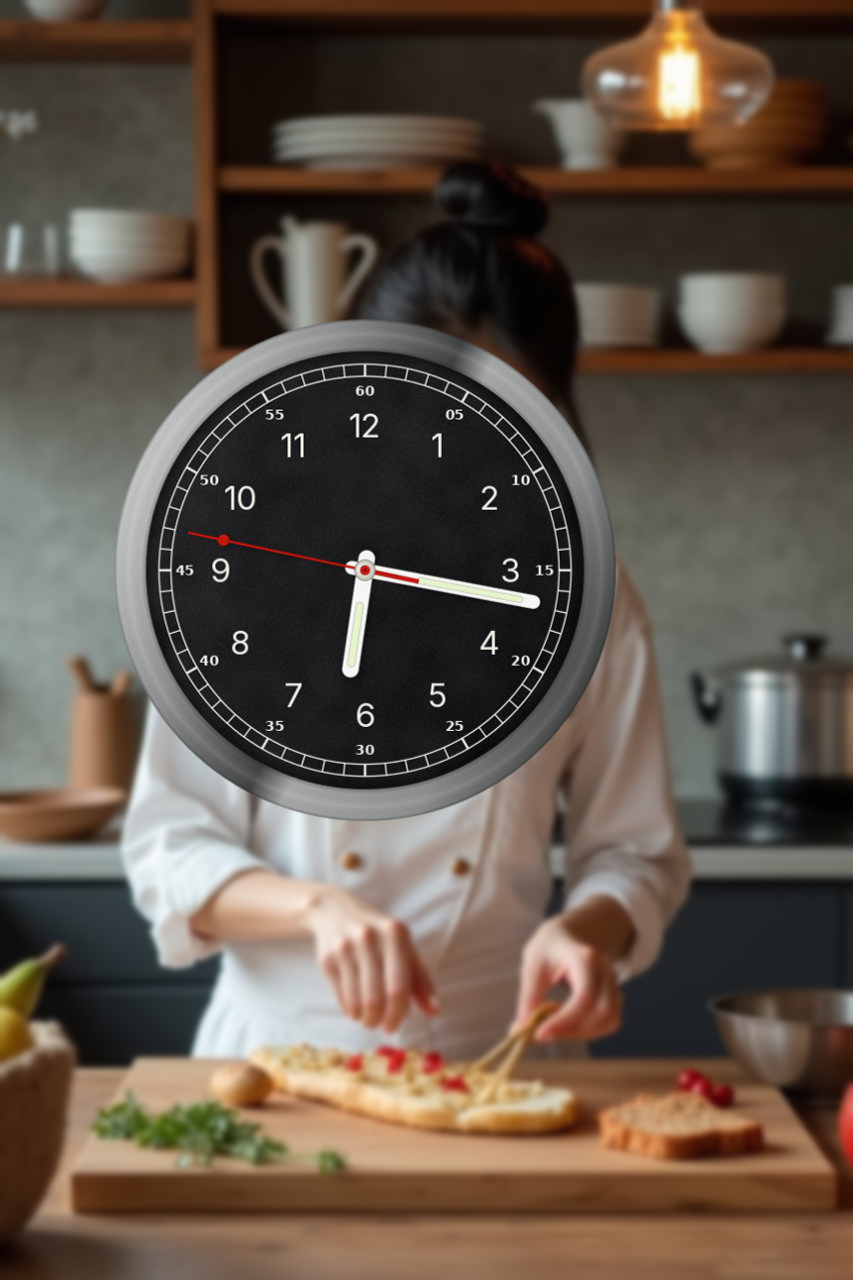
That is 6:16:47
